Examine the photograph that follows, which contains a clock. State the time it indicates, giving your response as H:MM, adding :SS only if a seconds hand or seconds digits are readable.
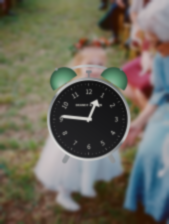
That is 12:46
